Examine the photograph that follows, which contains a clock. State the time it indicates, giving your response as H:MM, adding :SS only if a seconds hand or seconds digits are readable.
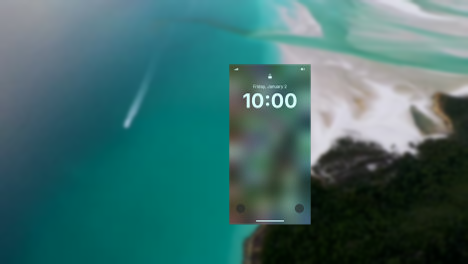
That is 10:00
